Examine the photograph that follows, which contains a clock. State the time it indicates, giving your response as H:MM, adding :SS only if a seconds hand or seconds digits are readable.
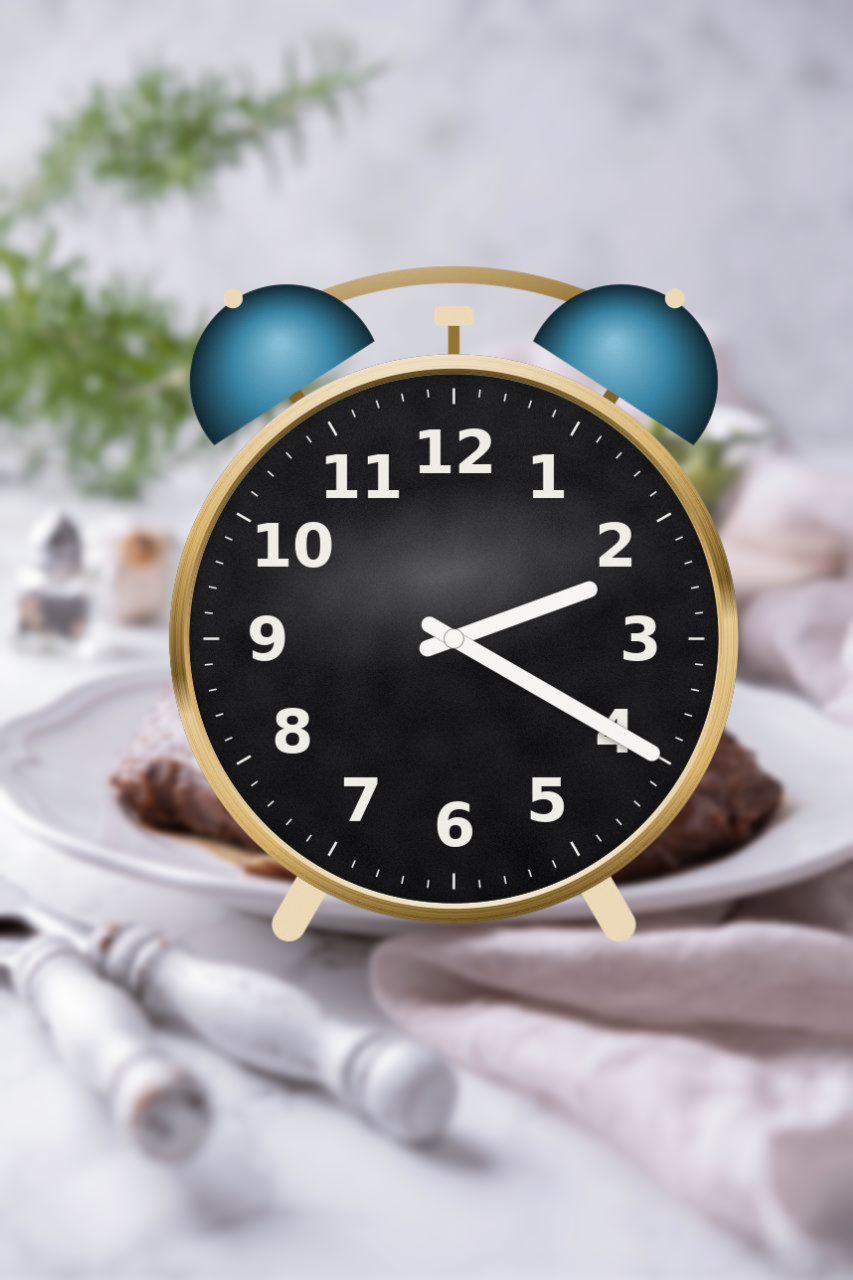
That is 2:20
